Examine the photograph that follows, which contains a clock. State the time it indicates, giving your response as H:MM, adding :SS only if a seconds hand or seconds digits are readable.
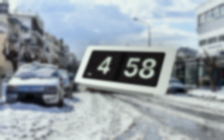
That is 4:58
